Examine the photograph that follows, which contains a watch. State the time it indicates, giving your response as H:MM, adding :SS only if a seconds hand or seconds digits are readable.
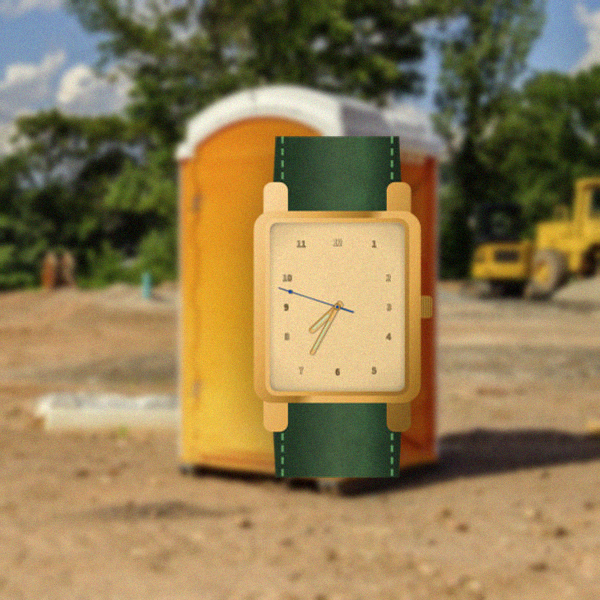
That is 7:34:48
